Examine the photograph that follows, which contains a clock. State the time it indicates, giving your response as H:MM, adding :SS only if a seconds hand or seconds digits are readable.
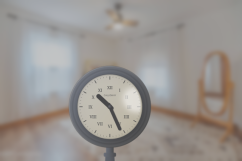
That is 10:26
